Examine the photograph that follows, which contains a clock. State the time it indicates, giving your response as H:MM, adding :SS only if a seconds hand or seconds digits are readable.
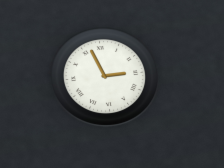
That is 2:57
